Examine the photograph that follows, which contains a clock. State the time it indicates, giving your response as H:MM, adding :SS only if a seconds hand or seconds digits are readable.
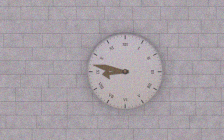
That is 8:47
